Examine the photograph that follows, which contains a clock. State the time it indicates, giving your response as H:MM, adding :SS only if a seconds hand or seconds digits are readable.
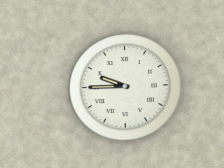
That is 9:45
